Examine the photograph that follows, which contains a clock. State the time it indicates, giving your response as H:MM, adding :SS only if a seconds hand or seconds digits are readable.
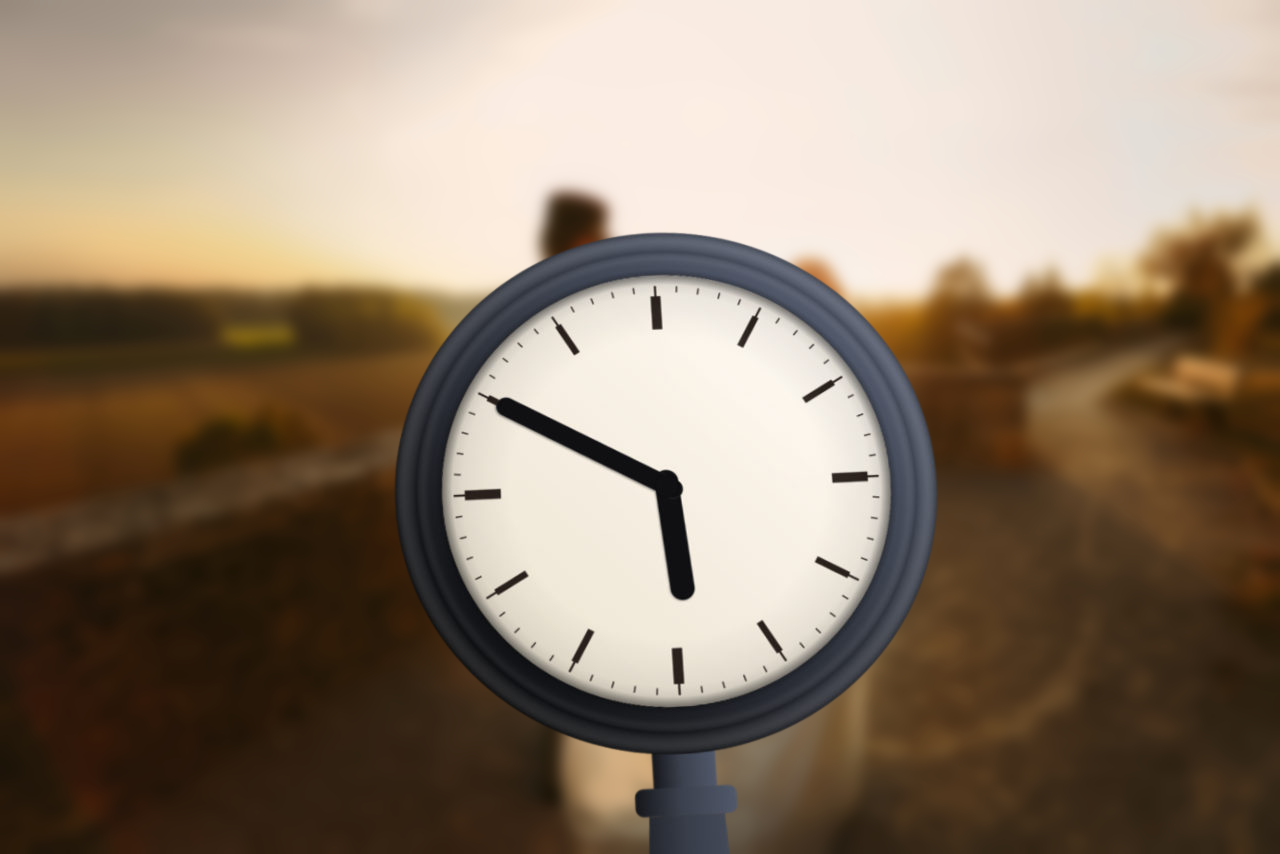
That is 5:50
